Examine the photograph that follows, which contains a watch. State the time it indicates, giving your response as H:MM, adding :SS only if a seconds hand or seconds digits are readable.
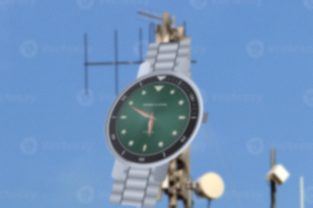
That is 5:49
